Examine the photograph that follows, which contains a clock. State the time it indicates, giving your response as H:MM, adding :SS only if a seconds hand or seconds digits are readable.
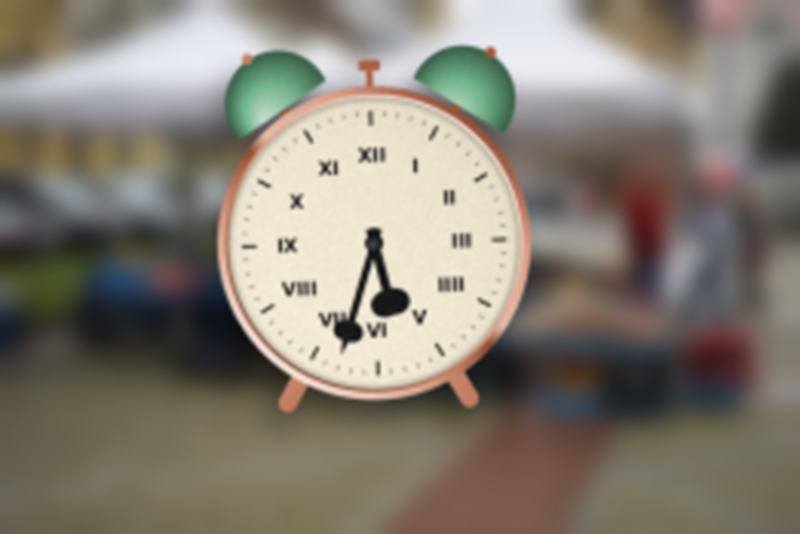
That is 5:33
